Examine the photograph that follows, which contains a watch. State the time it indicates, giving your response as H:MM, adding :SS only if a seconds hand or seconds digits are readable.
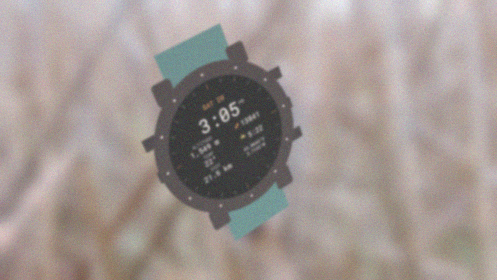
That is 3:05
